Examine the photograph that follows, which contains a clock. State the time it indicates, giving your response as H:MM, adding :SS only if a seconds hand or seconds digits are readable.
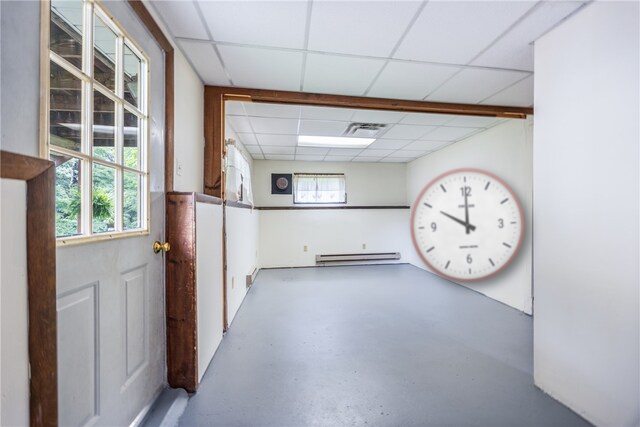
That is 10:00
